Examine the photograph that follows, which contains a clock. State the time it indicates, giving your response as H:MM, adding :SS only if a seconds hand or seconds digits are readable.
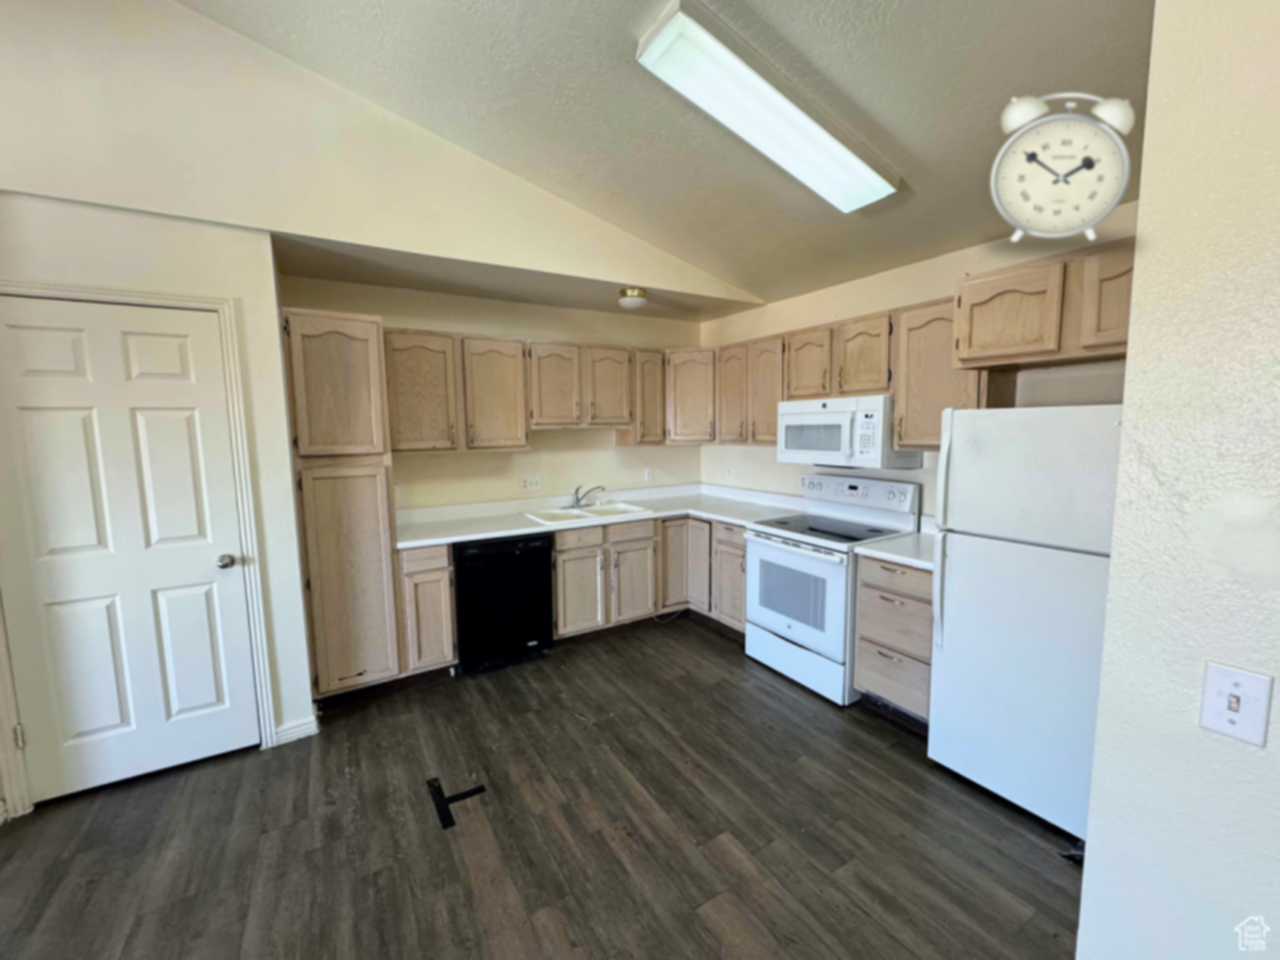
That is 1:51
